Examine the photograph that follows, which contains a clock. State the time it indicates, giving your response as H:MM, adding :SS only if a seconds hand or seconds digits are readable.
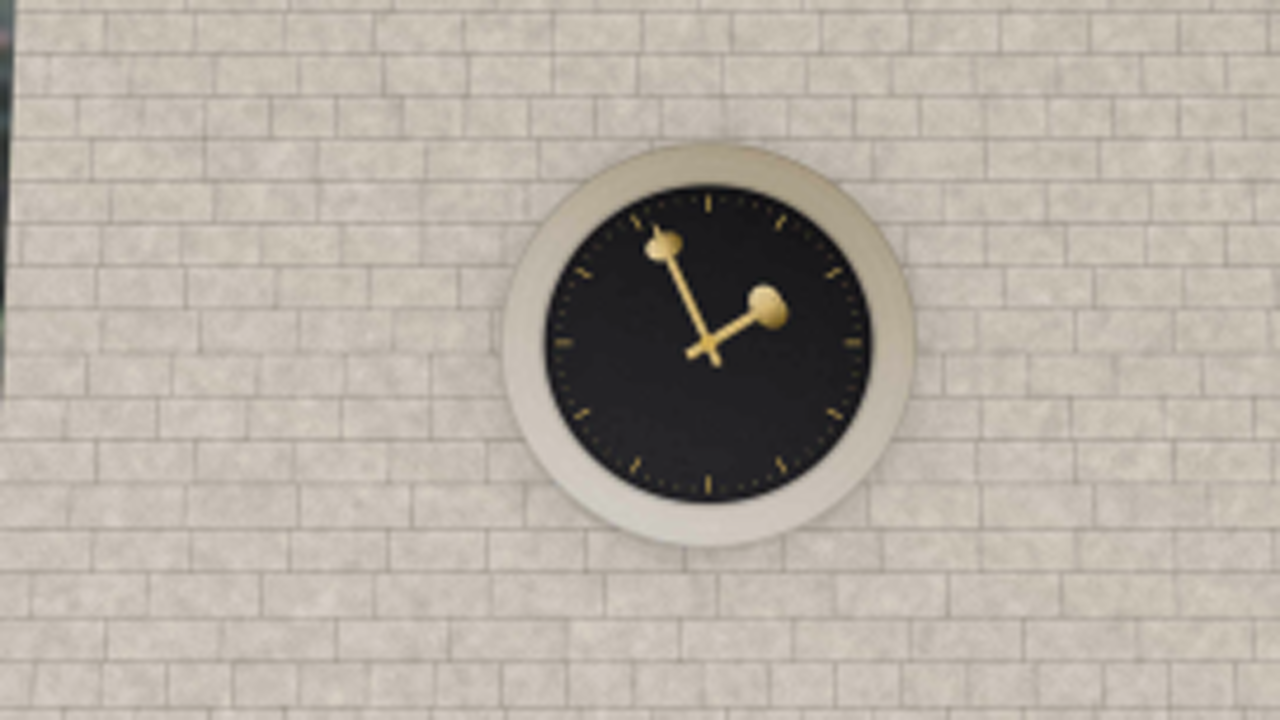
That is 1:56
